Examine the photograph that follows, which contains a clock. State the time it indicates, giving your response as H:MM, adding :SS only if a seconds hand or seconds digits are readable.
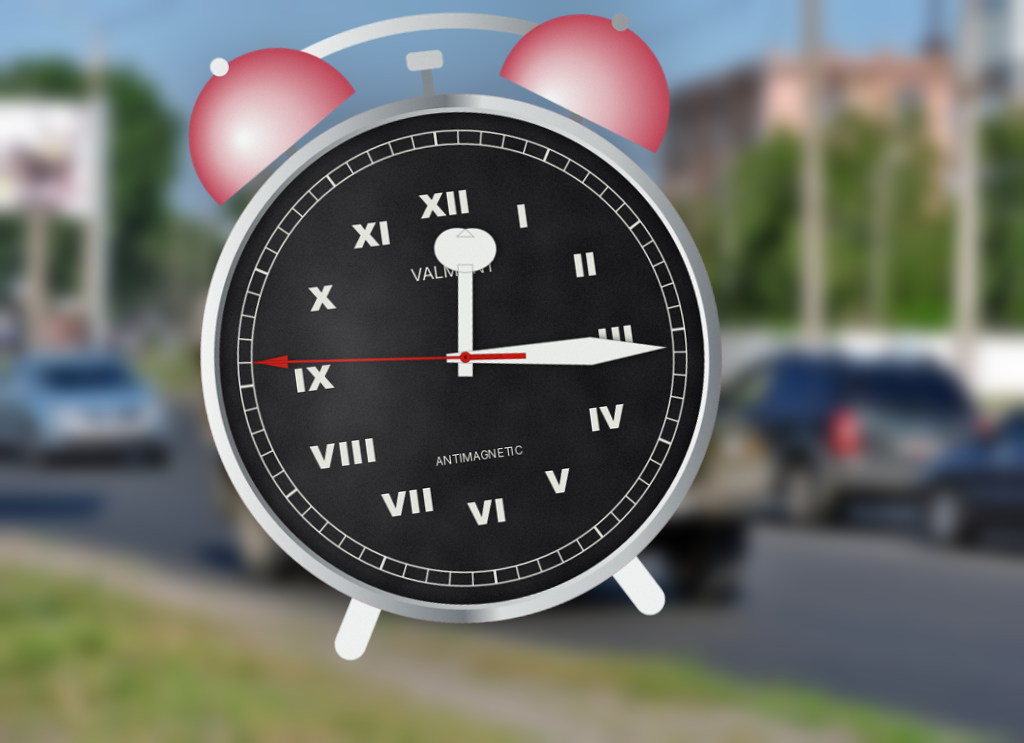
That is 12:15:46
